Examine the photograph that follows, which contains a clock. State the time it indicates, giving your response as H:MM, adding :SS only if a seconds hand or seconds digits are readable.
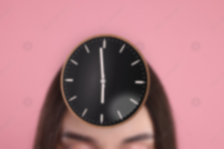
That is 5:59
